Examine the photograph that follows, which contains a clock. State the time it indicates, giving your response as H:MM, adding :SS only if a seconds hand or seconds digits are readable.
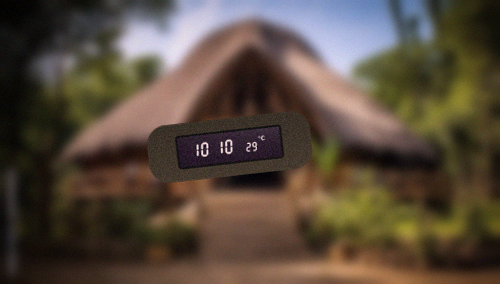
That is 10:10
